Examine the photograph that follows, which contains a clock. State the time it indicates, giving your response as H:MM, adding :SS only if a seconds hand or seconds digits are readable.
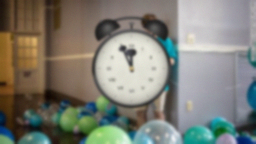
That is 11:56
